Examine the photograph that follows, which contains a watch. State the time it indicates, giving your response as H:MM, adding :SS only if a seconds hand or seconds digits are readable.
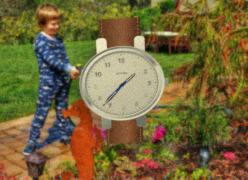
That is 1:37
